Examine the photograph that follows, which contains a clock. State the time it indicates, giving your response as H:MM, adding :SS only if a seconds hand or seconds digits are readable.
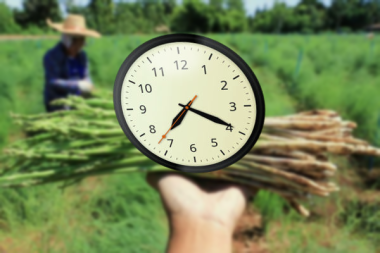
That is 7:19:37
